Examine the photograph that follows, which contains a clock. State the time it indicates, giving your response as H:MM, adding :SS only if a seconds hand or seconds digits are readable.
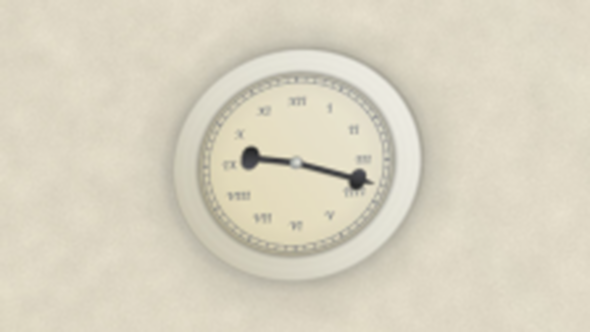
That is 9:18
